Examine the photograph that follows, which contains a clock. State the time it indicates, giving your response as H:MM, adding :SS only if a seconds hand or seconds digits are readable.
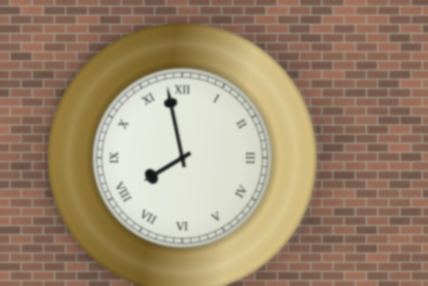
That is 7:58
